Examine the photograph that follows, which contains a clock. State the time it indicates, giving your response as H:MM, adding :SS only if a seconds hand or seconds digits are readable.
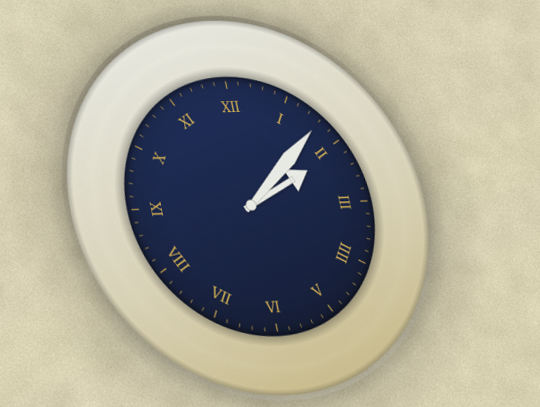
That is 2:08
